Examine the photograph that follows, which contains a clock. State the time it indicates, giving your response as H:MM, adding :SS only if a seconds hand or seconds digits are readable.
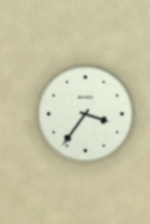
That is 3:36
